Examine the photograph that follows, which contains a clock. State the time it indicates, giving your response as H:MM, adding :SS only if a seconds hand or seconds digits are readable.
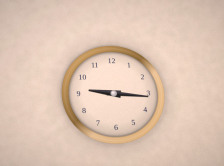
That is 9:16
